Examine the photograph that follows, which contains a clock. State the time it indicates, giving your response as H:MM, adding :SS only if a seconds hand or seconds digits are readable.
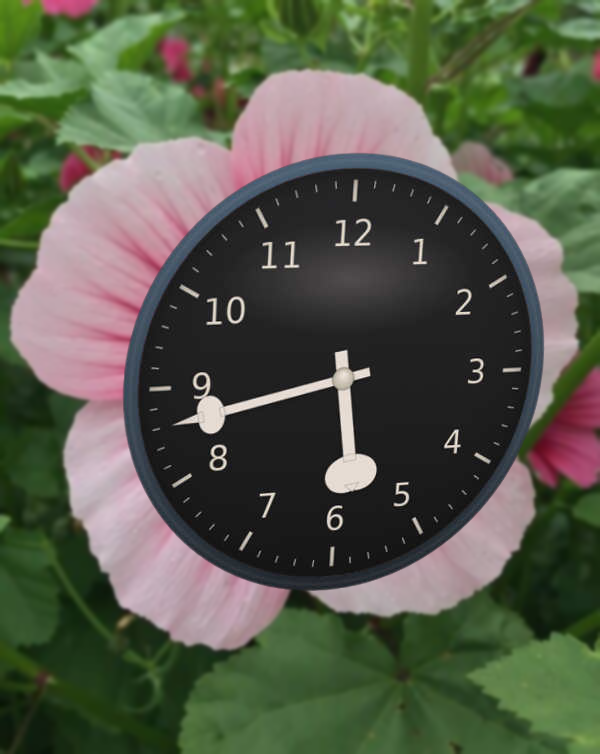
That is 5:43
